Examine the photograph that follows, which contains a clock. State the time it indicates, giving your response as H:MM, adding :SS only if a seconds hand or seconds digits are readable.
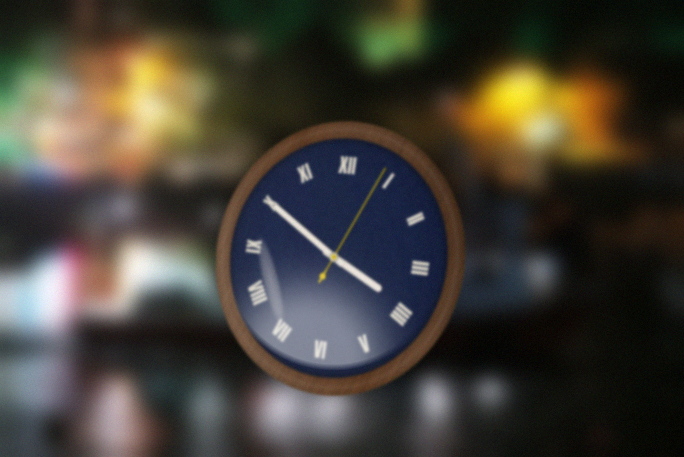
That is 3:50:04
